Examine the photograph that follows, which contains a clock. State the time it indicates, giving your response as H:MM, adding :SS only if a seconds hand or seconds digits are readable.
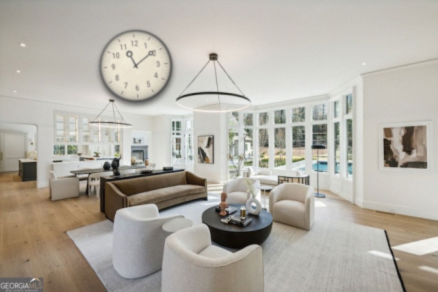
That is 11:09
